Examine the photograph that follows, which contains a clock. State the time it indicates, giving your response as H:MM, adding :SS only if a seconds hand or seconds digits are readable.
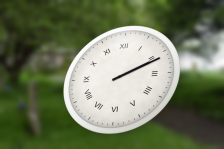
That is 2:11
